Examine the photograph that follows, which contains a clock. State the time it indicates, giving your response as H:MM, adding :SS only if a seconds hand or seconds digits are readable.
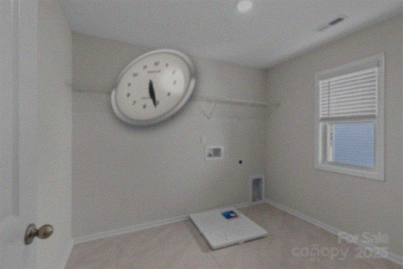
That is 5:26
